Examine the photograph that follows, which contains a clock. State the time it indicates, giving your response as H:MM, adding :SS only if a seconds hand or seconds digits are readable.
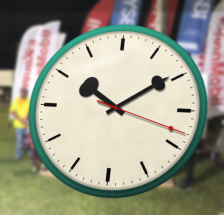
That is 10:09:18
